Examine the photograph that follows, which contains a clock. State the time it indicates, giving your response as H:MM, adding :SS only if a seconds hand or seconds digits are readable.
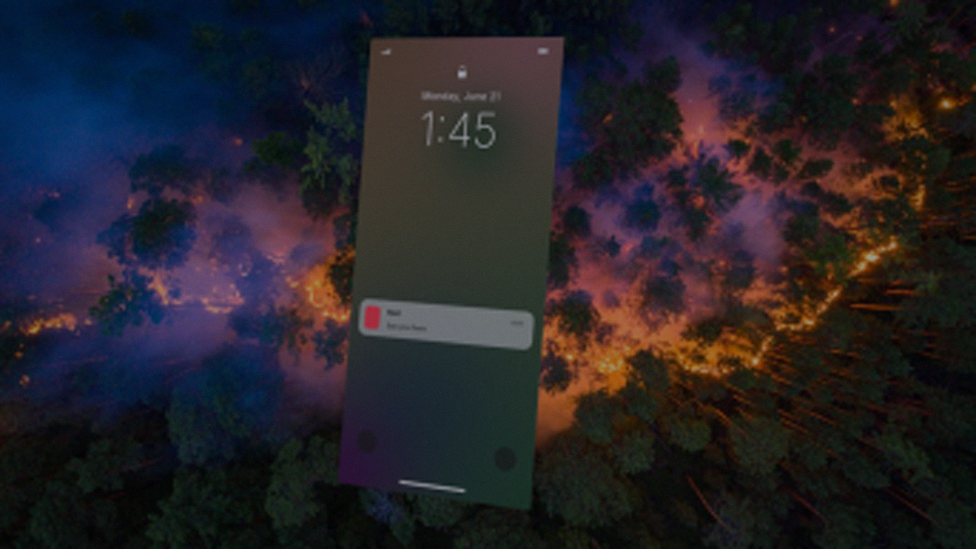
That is 1:45
